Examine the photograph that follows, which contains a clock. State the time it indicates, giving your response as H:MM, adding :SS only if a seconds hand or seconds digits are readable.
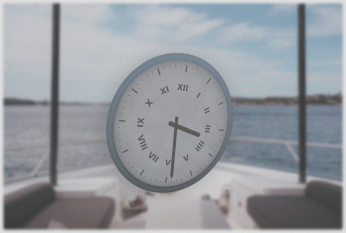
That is 3:29
